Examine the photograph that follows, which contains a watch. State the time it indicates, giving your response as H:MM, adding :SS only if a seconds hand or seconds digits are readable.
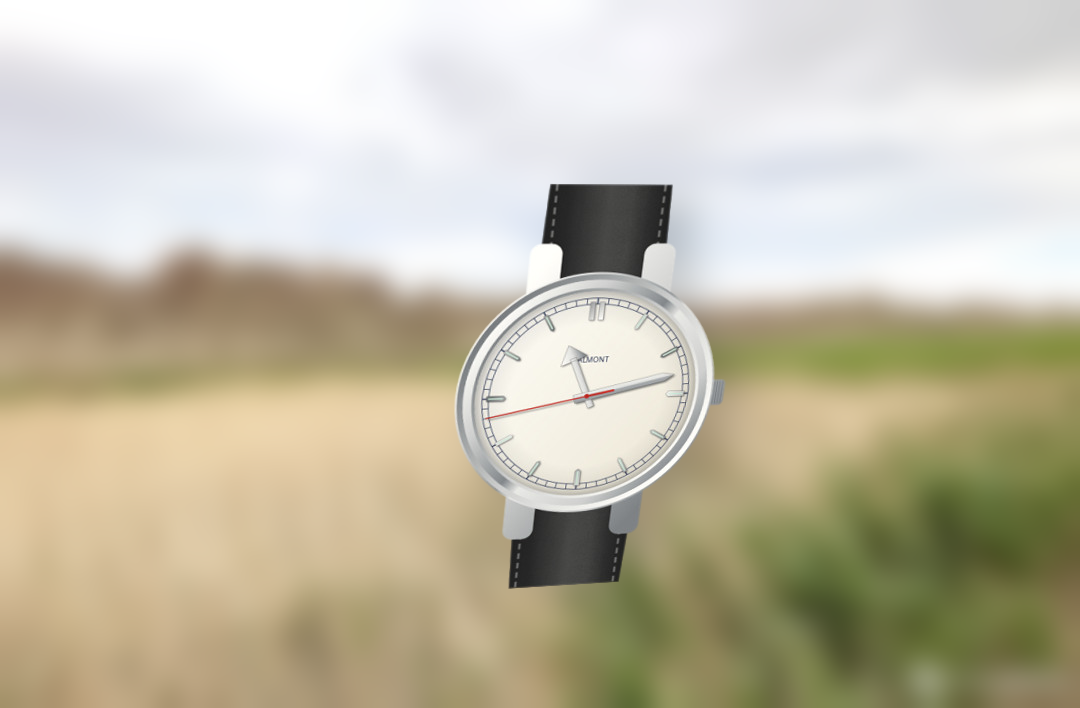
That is 11:12:43
